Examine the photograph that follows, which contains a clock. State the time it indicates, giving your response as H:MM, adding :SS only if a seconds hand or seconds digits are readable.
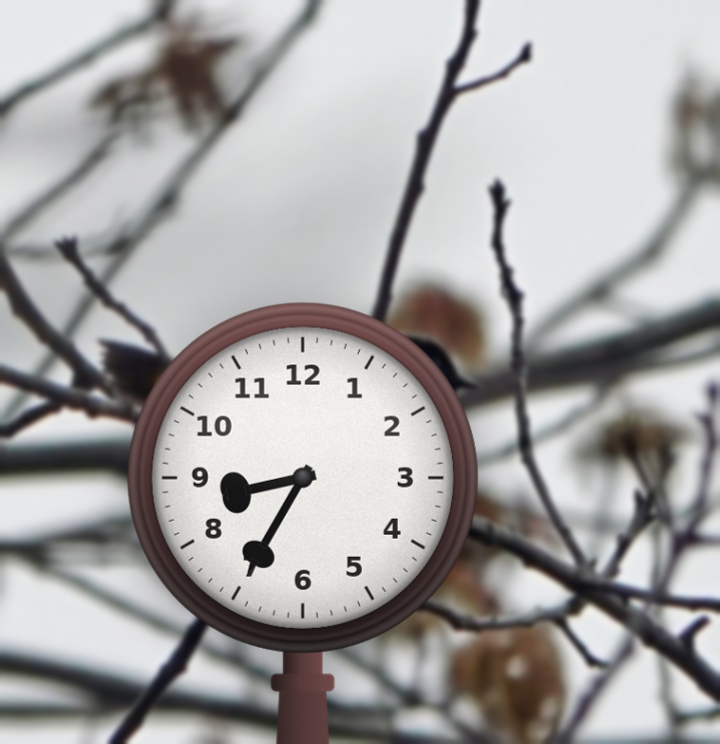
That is 8:35
